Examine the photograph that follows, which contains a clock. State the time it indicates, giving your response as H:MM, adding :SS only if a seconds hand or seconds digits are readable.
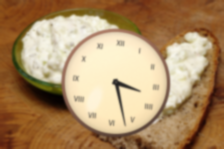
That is 3:27
